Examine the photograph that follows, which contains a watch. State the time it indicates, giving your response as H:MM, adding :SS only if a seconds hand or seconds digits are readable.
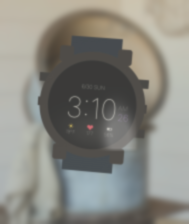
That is 3:10
